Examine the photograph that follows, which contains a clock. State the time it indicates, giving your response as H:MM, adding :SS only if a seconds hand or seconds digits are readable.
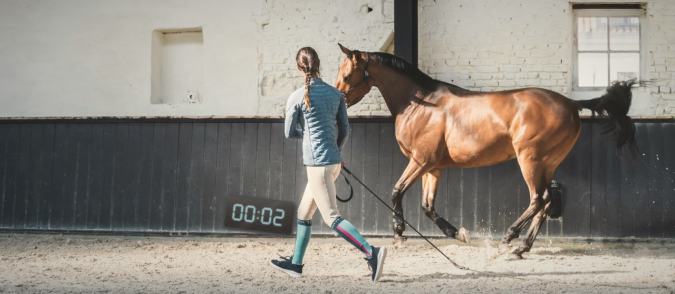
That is 0:02
